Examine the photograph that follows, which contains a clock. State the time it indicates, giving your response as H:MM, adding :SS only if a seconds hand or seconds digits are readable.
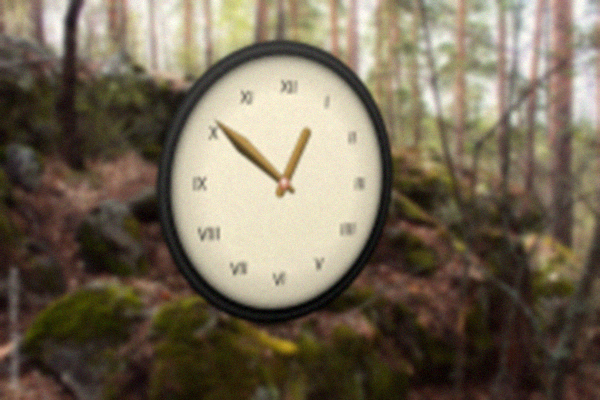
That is 12:51
